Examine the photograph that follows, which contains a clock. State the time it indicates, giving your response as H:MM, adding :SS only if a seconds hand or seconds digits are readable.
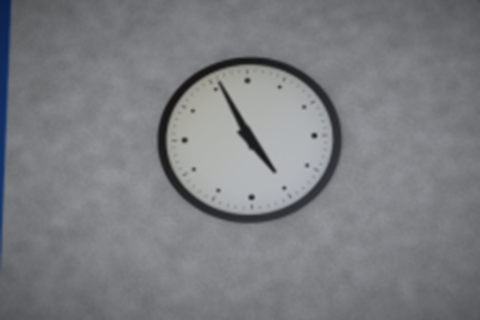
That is 4:56
